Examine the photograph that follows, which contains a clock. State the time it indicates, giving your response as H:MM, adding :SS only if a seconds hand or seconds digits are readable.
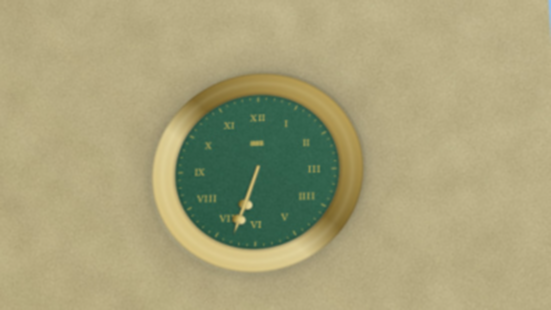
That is 6:33
